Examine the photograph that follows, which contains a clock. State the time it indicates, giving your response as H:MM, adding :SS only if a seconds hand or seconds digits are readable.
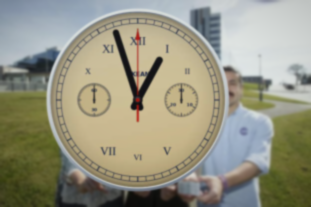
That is 12:57
